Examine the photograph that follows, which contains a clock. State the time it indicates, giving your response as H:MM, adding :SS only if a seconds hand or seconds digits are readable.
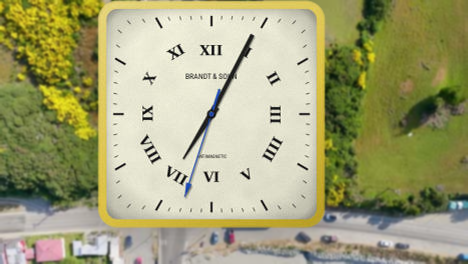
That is 7:04:33
